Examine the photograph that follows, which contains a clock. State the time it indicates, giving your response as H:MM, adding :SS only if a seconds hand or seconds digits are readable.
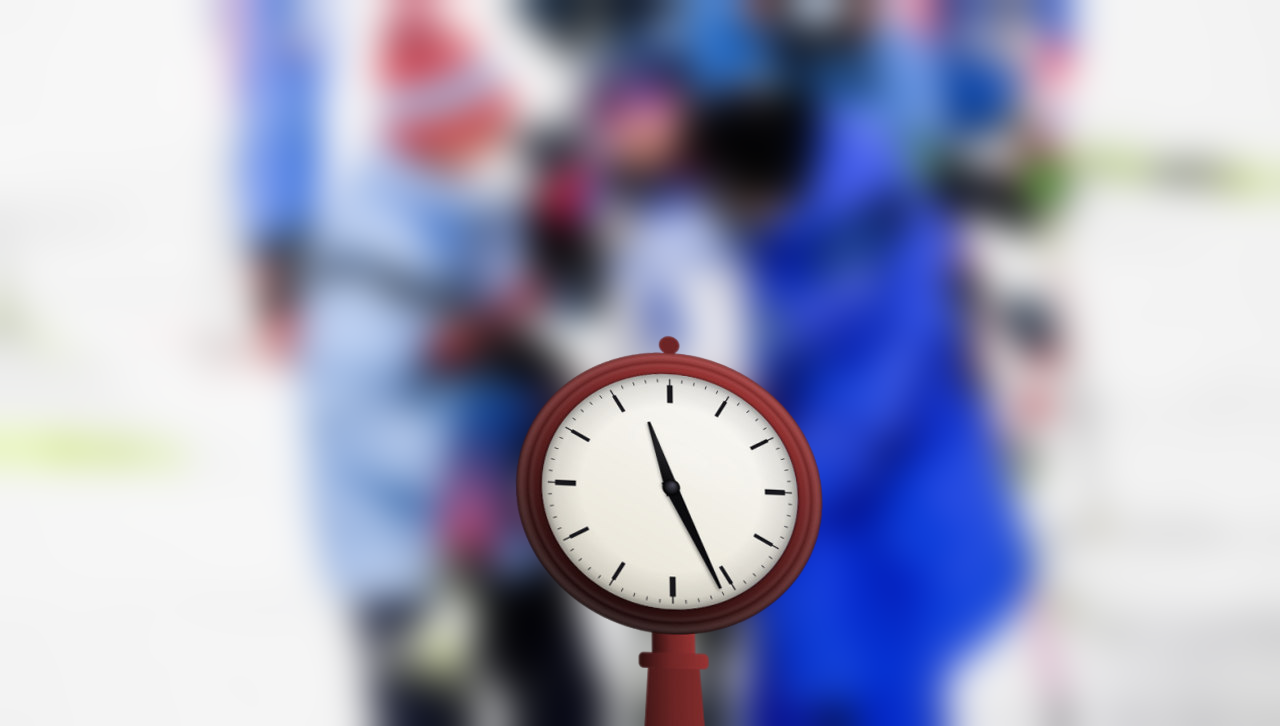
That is 11:26
